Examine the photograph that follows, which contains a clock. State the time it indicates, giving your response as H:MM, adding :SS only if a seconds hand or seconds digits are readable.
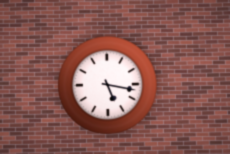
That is 5:17
